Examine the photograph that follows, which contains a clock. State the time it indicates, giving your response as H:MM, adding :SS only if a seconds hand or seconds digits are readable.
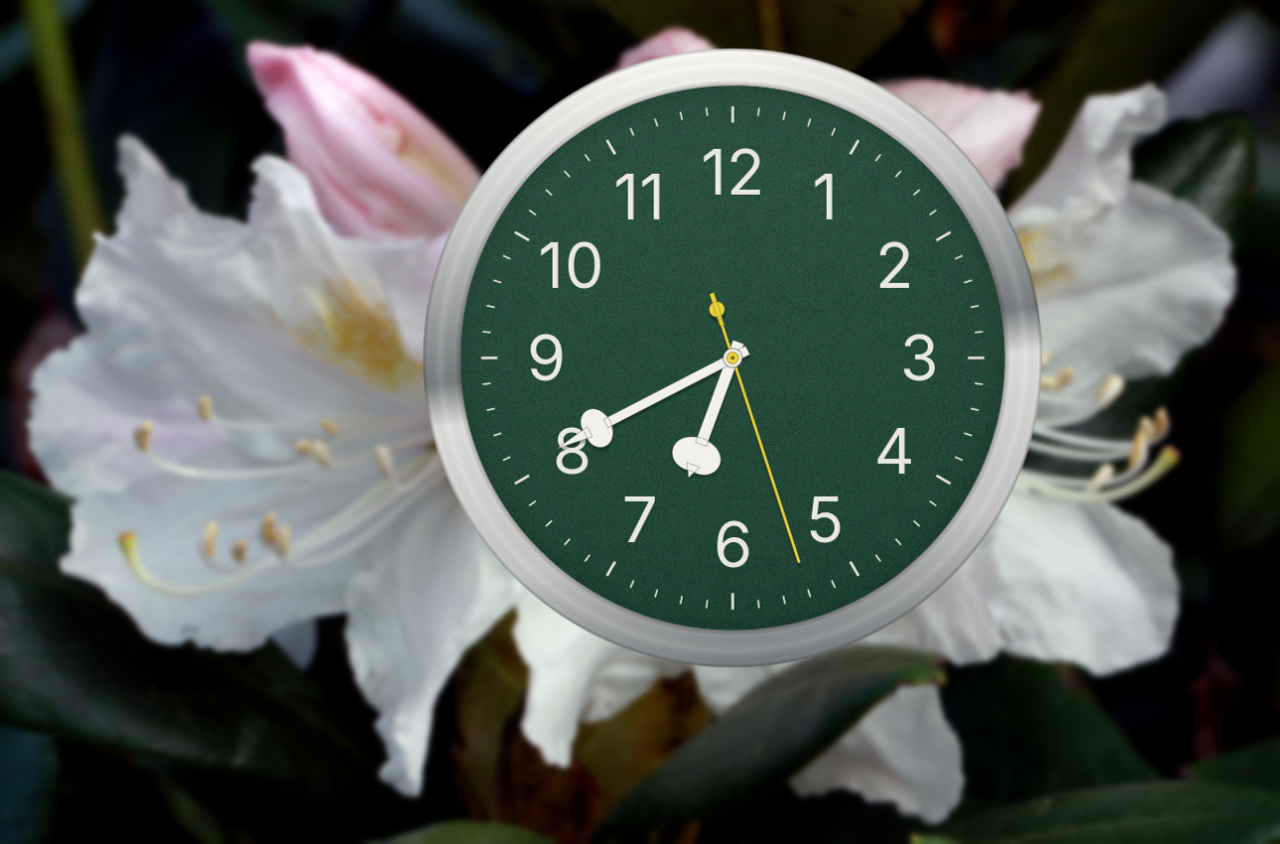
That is 6:40:27
